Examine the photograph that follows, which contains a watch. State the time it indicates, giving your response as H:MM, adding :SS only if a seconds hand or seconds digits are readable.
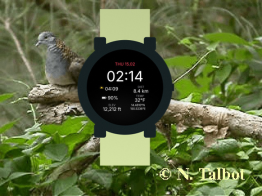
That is 2:14
